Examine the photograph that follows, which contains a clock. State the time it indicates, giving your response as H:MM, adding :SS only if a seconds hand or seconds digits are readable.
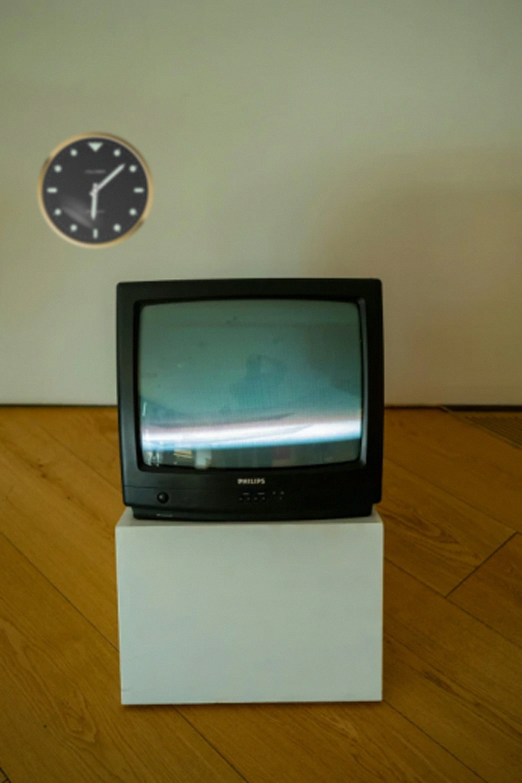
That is 6:08
